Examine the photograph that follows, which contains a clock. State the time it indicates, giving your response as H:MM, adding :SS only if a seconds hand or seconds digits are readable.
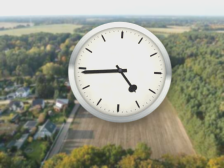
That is 4:44
